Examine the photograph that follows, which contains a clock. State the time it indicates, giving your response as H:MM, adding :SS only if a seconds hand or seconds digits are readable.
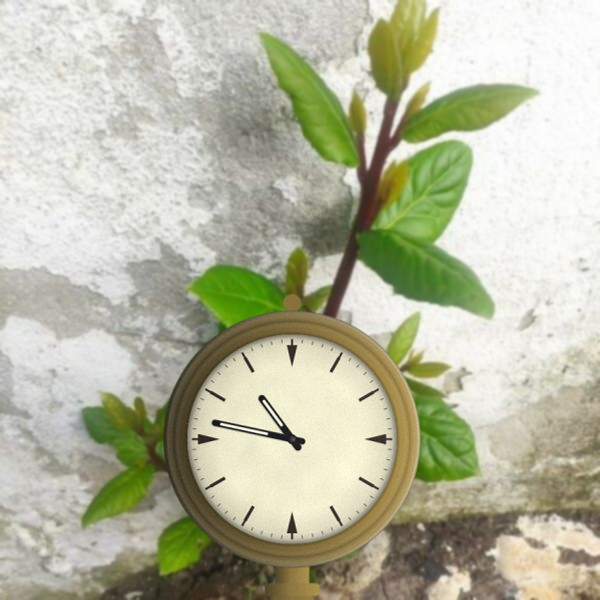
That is 10:47
